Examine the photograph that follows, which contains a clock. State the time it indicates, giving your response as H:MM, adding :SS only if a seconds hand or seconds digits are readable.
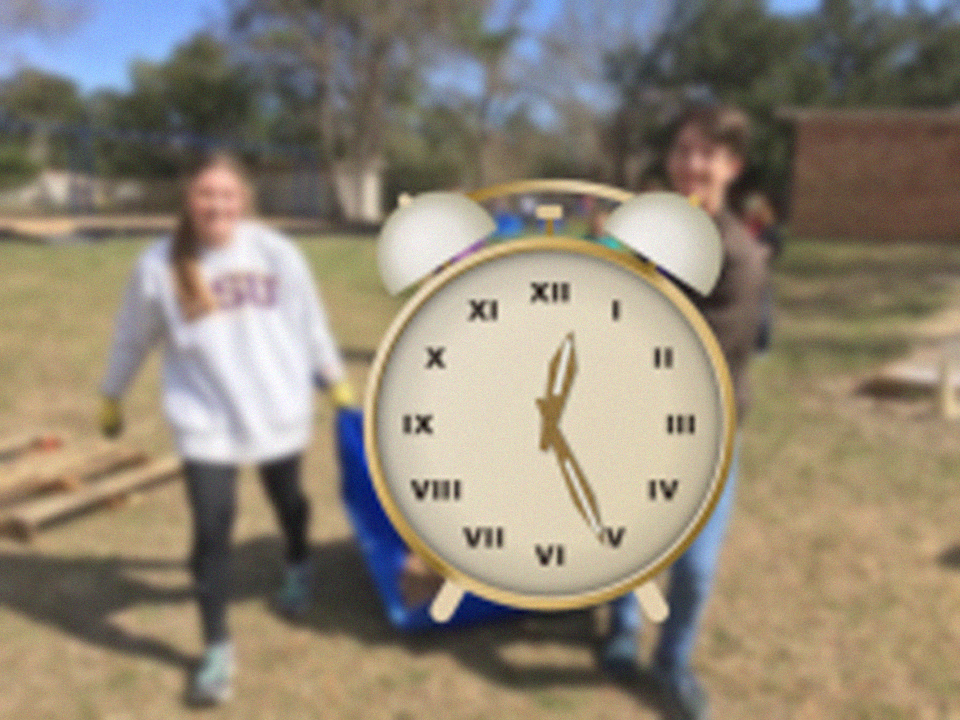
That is 12:26
